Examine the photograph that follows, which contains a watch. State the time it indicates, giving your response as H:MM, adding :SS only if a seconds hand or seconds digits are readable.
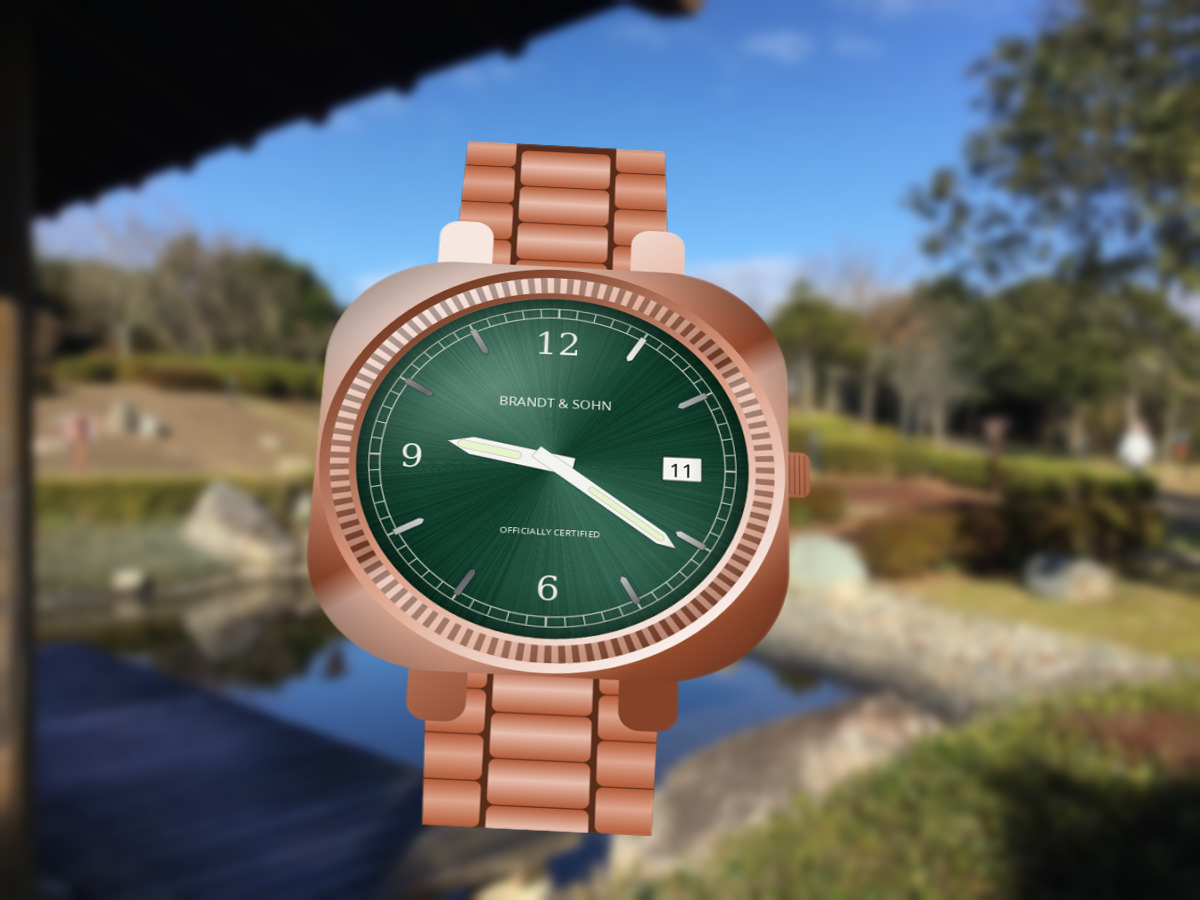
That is 9:21
